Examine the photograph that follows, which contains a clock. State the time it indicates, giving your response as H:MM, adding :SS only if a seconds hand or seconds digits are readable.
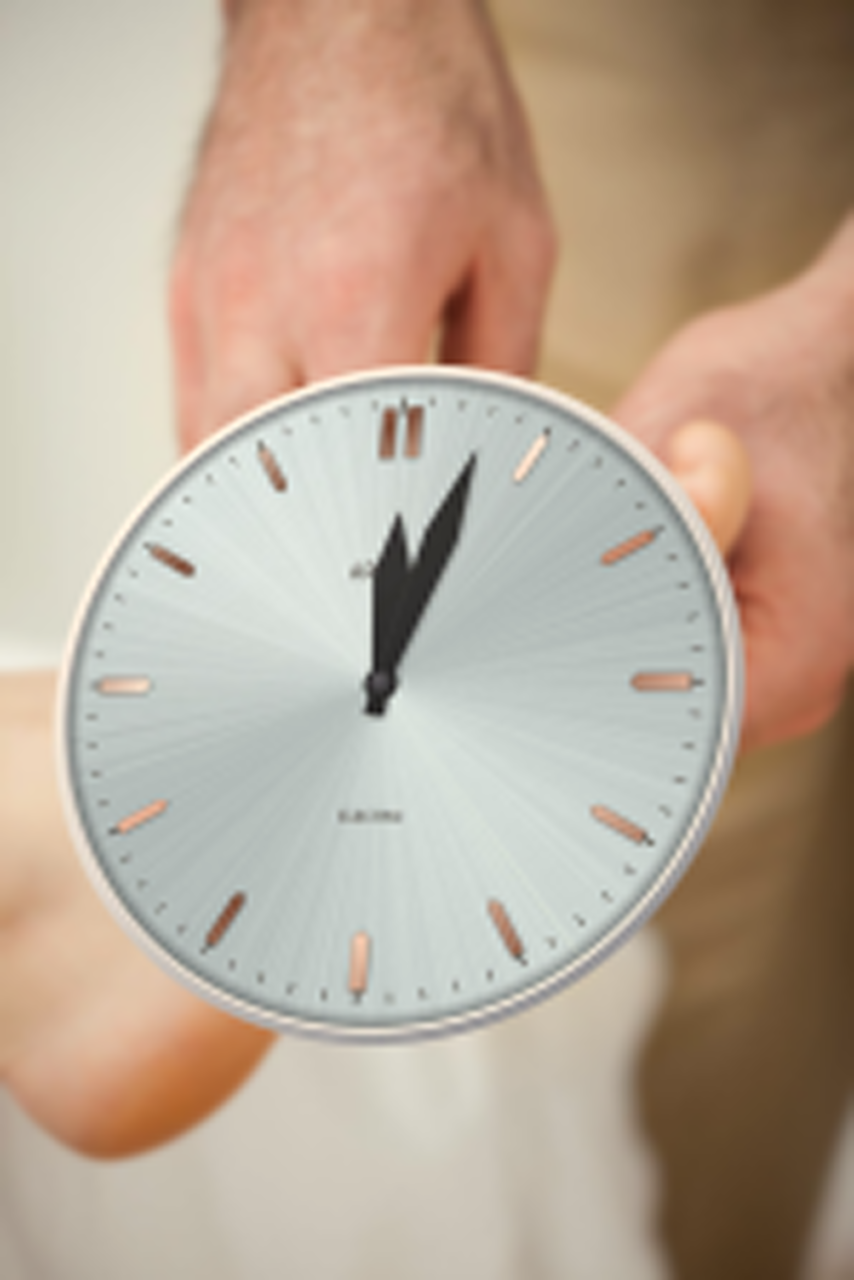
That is 12:03
